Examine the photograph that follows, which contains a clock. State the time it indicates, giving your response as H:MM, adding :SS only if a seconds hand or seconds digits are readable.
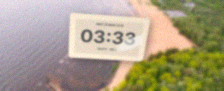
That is 3:33
